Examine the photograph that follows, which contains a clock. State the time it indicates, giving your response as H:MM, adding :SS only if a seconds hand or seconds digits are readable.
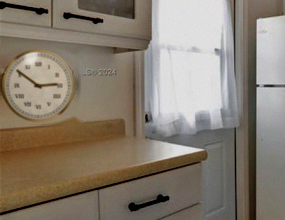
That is 2:51
